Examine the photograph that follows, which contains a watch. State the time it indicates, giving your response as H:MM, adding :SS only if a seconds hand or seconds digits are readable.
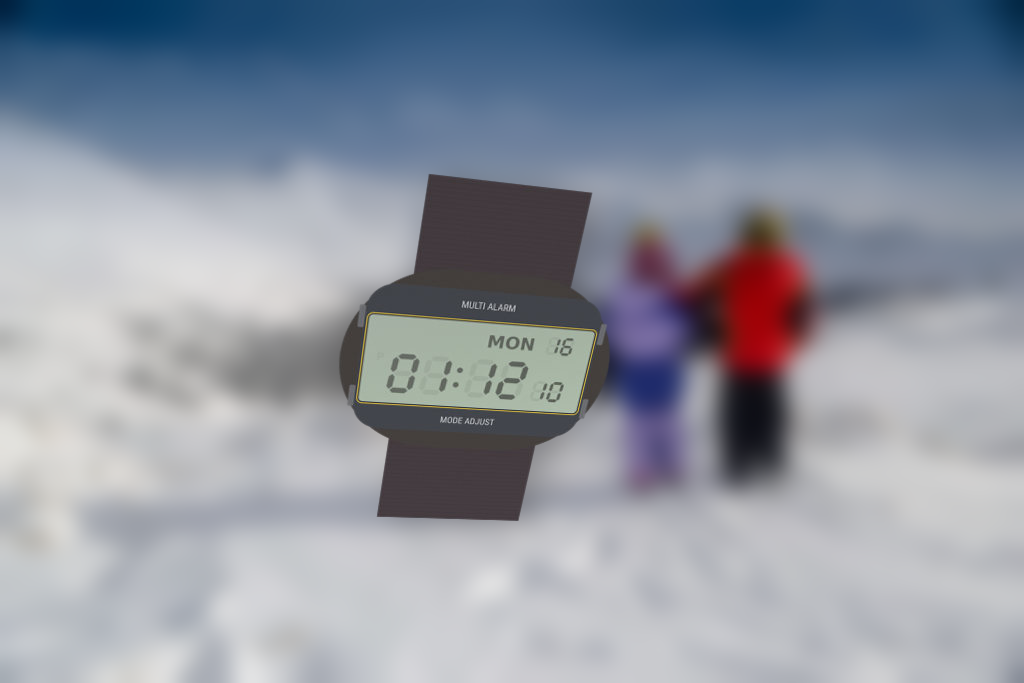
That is 1:12:10
